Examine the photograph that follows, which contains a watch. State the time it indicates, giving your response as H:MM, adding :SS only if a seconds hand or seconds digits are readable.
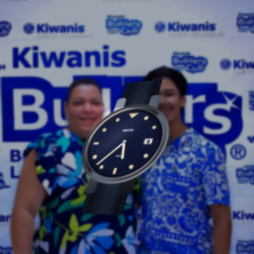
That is 5:37
